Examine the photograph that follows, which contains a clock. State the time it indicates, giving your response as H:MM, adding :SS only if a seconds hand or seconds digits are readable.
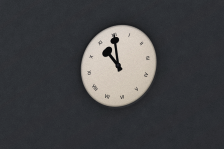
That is 11:00
